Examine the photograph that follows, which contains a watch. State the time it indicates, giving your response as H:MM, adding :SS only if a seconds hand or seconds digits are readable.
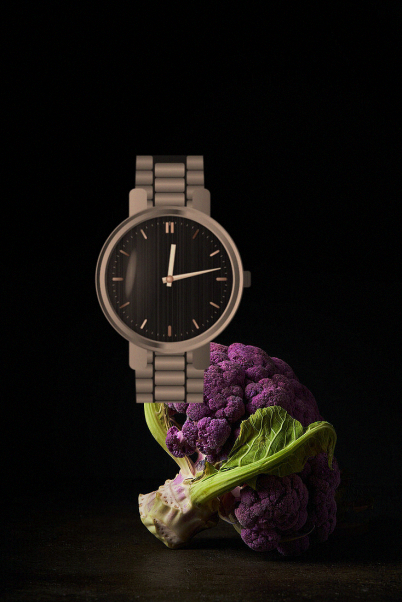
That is 12:13
